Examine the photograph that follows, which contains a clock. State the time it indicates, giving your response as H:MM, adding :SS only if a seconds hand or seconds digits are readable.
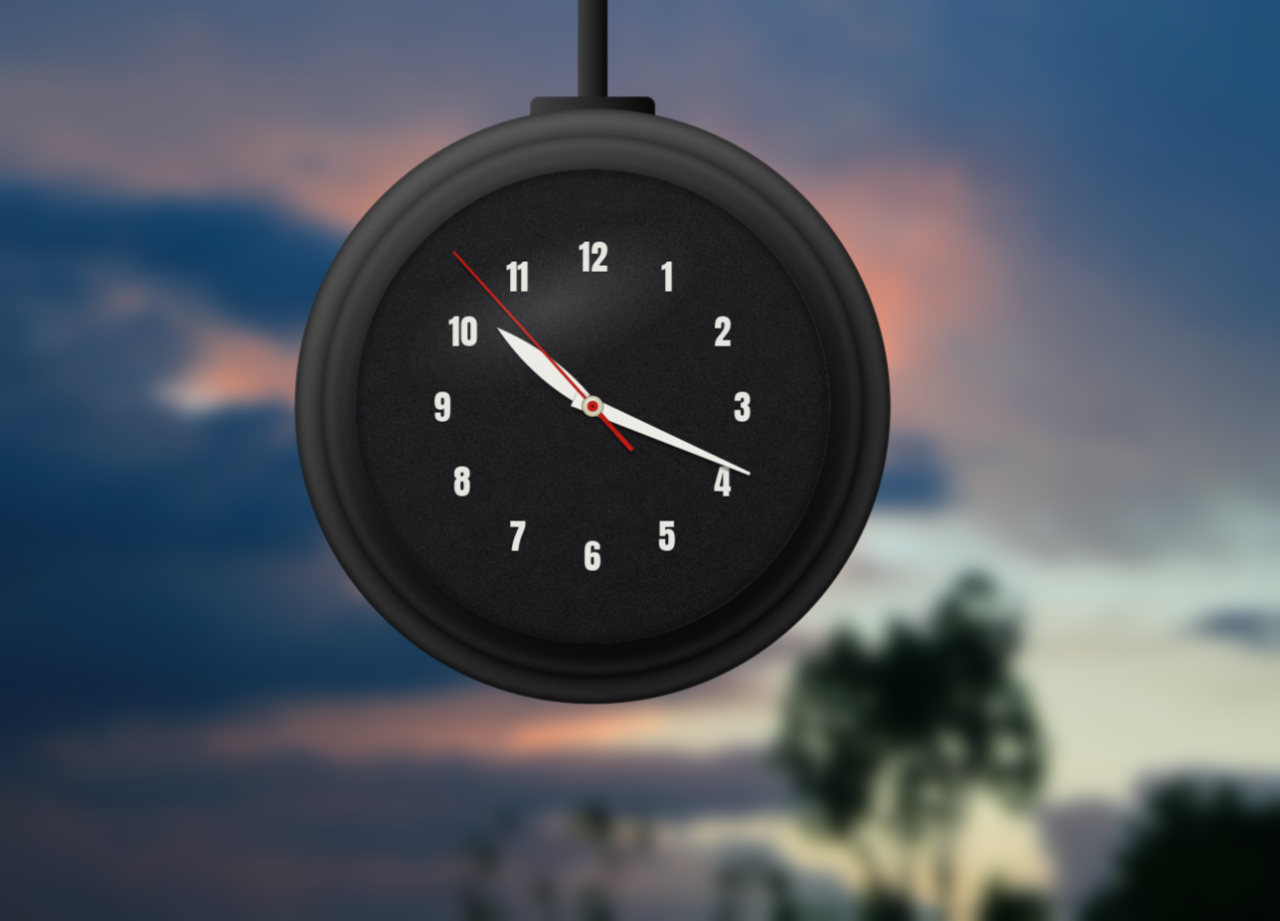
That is 10:18:53
